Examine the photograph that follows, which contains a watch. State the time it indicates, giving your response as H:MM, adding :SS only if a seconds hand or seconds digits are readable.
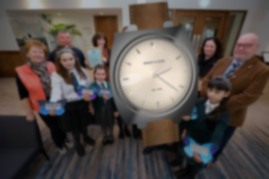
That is 2:22
